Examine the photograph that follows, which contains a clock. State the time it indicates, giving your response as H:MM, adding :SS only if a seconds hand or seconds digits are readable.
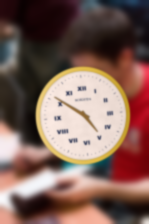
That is 4:51
